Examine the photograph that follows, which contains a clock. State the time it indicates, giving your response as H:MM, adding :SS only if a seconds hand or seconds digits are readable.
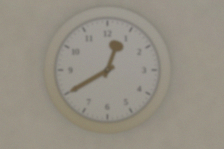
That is 12:40
